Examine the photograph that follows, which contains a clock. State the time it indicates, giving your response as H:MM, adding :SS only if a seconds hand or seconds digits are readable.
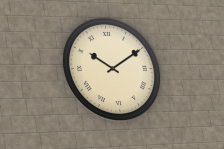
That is 10:10
